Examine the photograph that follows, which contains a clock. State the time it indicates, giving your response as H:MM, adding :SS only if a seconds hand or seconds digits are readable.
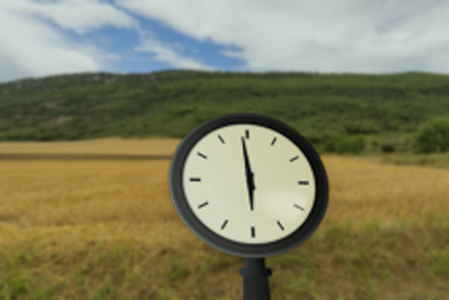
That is 5:59
